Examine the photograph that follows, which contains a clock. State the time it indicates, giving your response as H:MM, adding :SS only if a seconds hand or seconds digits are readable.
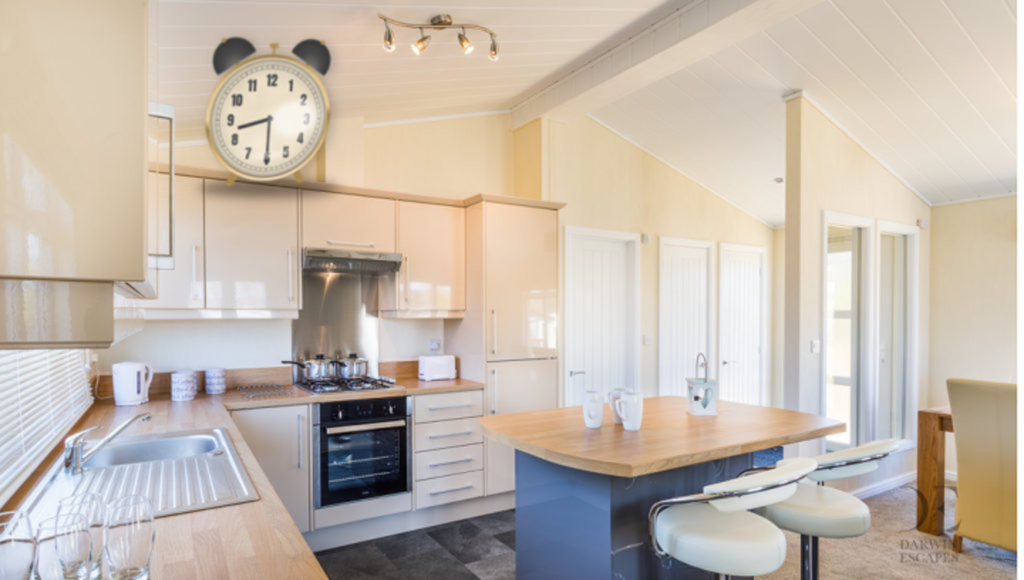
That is 8:30
